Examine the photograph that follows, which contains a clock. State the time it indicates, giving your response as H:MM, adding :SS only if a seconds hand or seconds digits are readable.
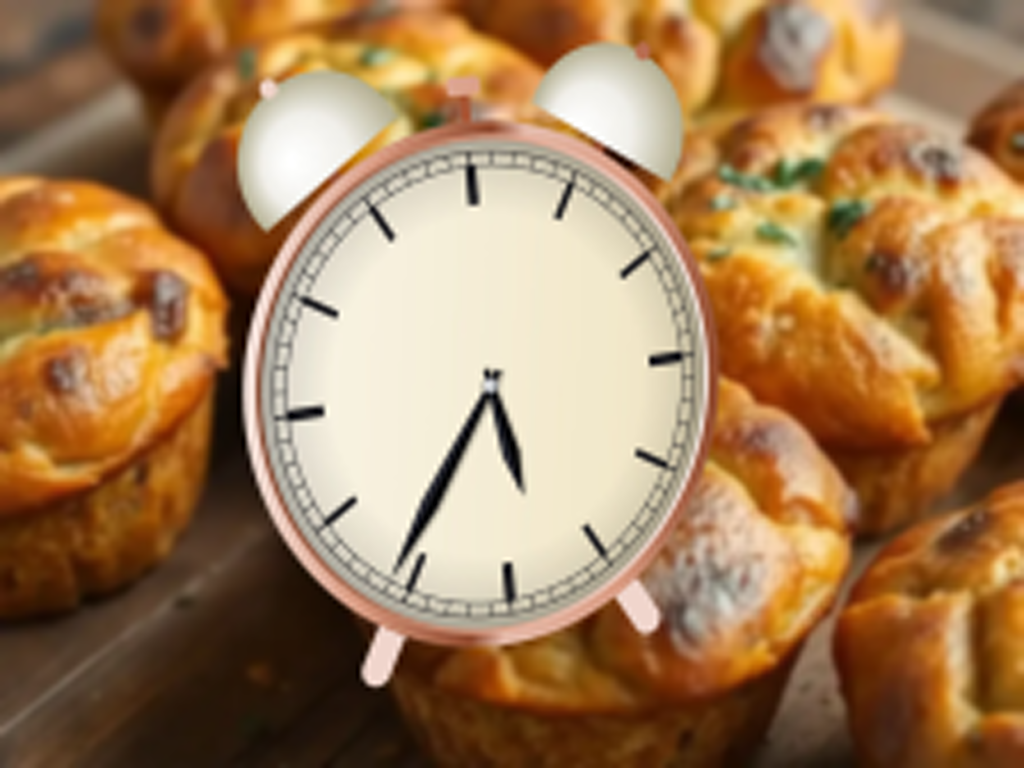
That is 5:36
